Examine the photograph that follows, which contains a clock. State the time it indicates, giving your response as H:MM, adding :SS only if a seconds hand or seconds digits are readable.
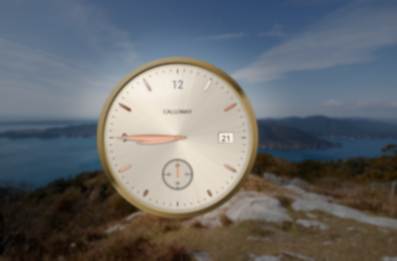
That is 8:45
